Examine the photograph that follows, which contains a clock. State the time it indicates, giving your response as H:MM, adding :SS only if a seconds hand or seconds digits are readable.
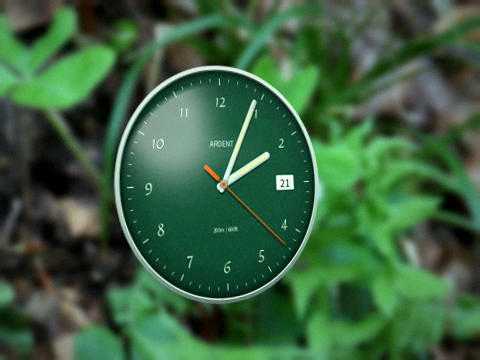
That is 2:04:22
